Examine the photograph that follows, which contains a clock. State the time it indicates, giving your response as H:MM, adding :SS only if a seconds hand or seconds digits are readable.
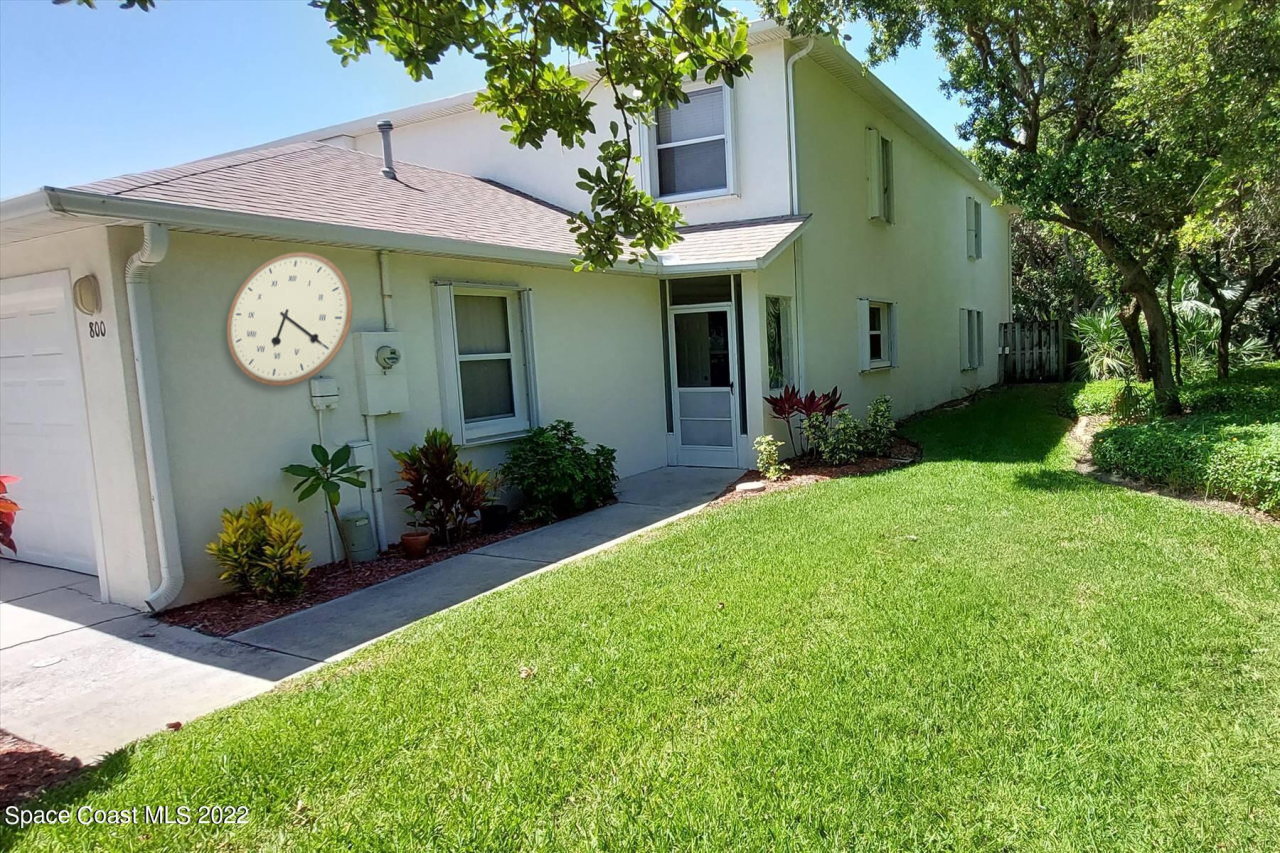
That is 6:20
